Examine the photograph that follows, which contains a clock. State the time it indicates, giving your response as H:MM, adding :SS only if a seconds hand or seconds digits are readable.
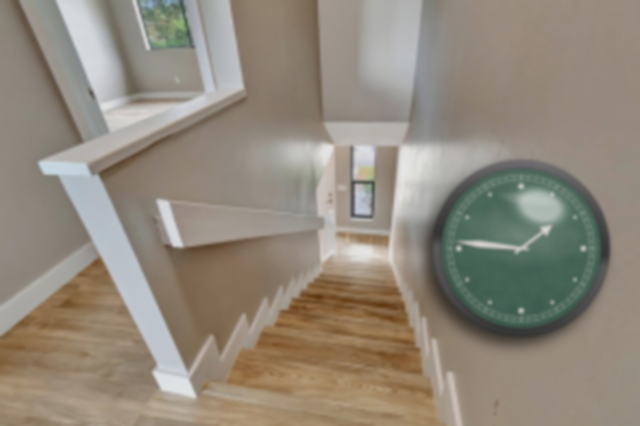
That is 1:46
